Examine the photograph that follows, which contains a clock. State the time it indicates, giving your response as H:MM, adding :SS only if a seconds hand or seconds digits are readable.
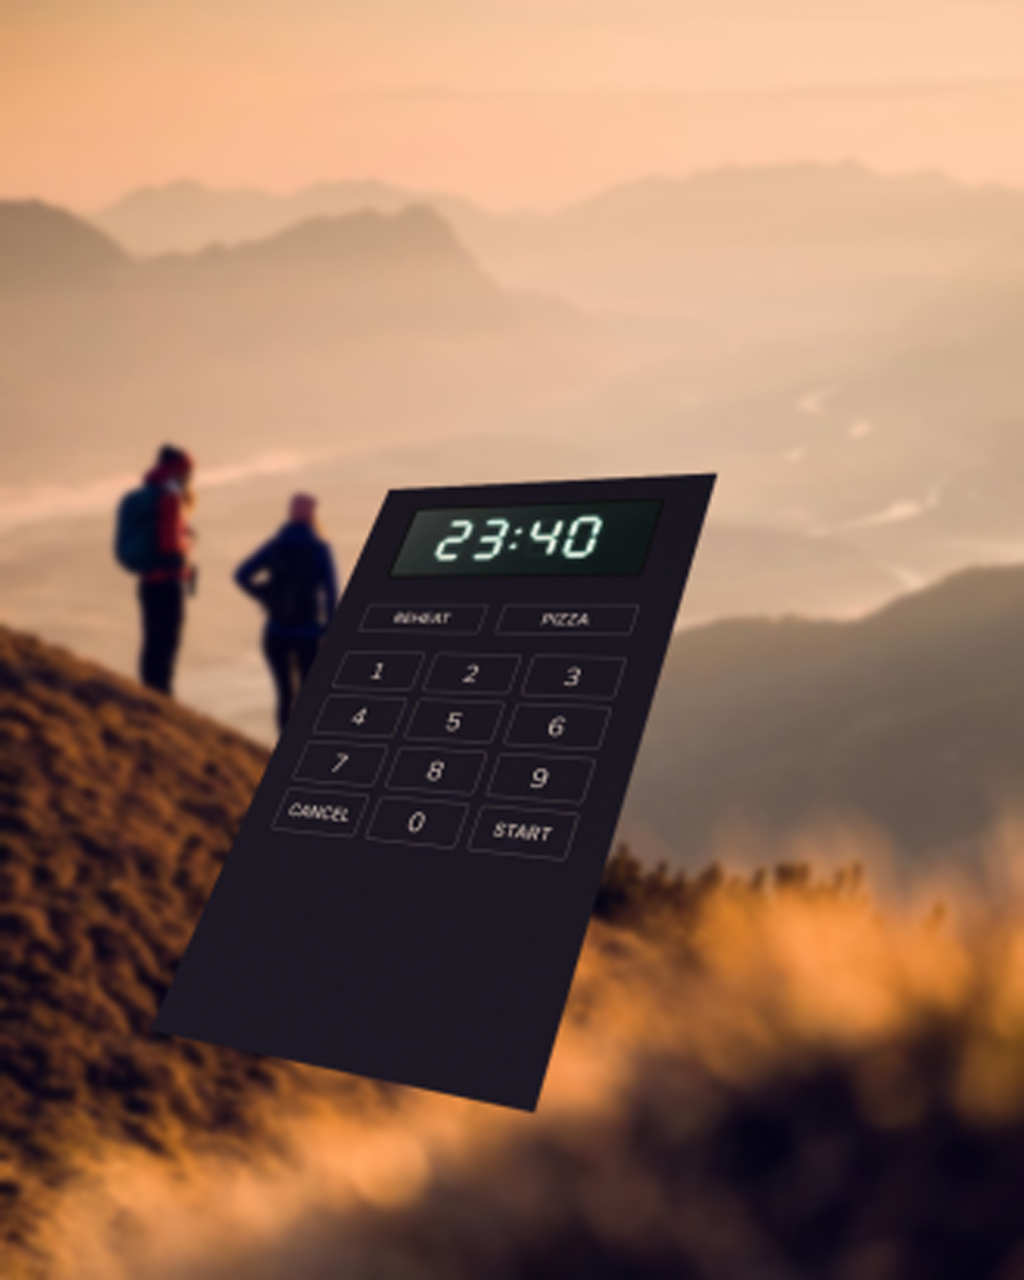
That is 23:40
